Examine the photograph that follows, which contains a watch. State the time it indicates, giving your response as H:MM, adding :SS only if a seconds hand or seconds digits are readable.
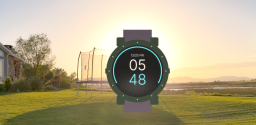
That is 5:48
